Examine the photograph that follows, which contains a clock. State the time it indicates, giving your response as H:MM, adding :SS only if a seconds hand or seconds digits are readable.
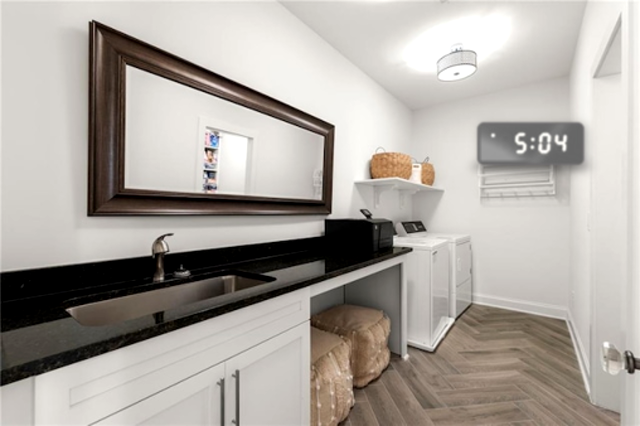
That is 5:04
